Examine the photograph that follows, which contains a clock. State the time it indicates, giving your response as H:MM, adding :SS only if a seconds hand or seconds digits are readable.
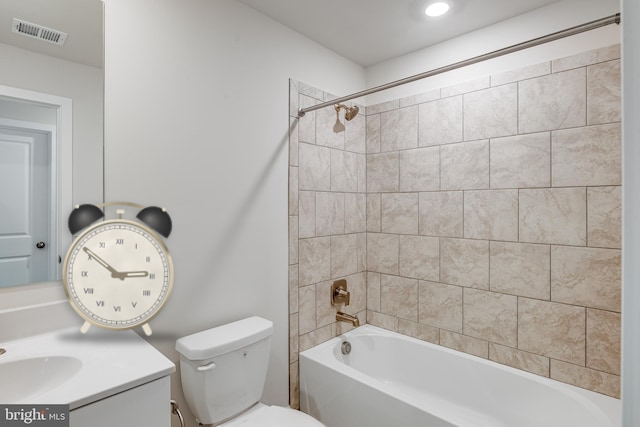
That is 2:51
